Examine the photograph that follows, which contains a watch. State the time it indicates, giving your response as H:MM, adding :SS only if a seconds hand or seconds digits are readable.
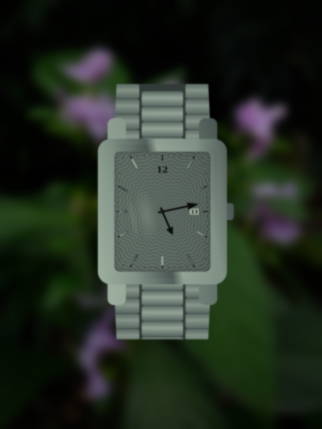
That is 5:13
